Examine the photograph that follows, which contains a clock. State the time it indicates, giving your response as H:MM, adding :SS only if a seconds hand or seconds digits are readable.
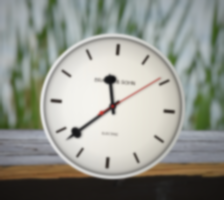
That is 11:38:09
